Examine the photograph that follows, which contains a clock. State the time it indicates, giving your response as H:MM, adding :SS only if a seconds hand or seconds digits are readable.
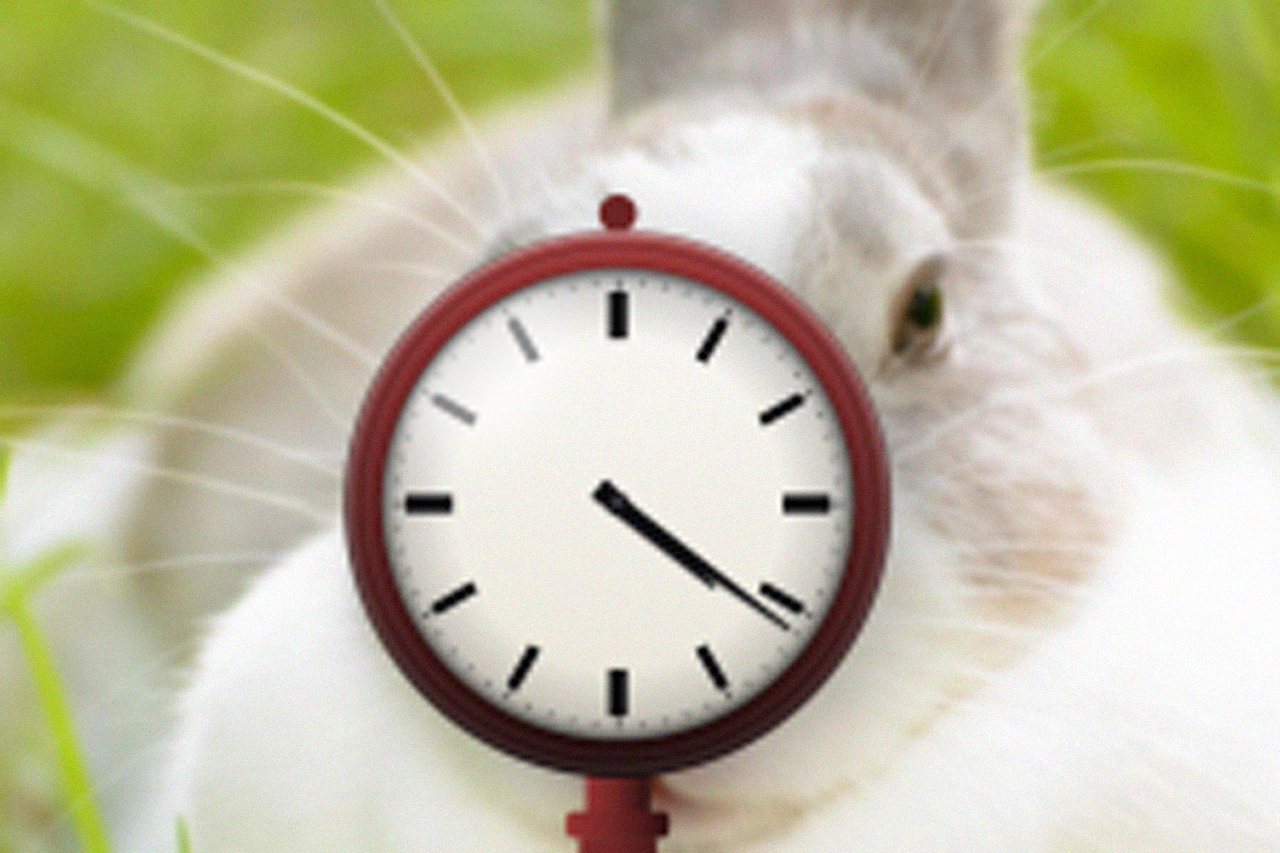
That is 4:21
